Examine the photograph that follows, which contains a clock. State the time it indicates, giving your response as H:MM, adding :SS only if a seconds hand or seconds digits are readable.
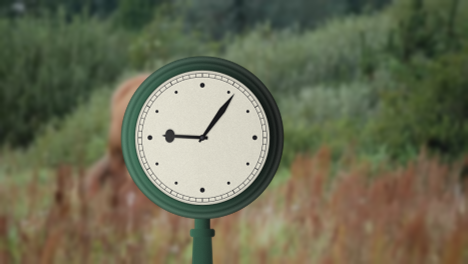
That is 9:06
